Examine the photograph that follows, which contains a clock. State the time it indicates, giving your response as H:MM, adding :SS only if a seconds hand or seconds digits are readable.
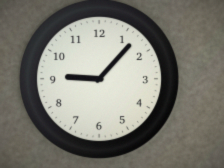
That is 9:07
